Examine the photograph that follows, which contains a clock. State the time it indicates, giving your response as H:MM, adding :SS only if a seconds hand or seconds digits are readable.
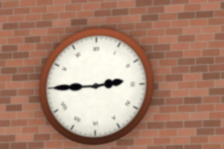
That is 2:45
